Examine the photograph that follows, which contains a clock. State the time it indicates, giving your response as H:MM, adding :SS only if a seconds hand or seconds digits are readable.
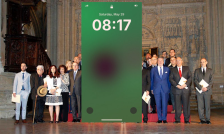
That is 8:17
